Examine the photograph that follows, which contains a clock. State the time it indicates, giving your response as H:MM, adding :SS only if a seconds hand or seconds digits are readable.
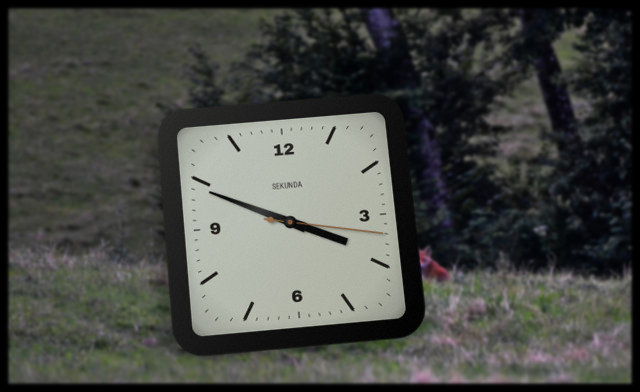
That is 3:49:17
